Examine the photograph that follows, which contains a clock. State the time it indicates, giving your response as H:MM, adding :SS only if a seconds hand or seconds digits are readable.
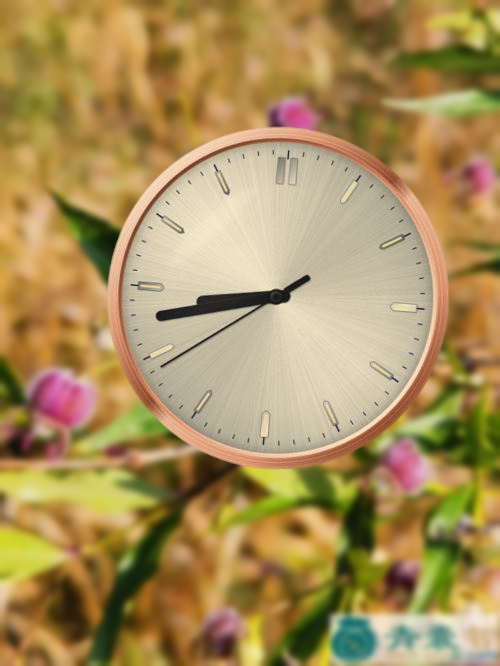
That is 8:42:39
